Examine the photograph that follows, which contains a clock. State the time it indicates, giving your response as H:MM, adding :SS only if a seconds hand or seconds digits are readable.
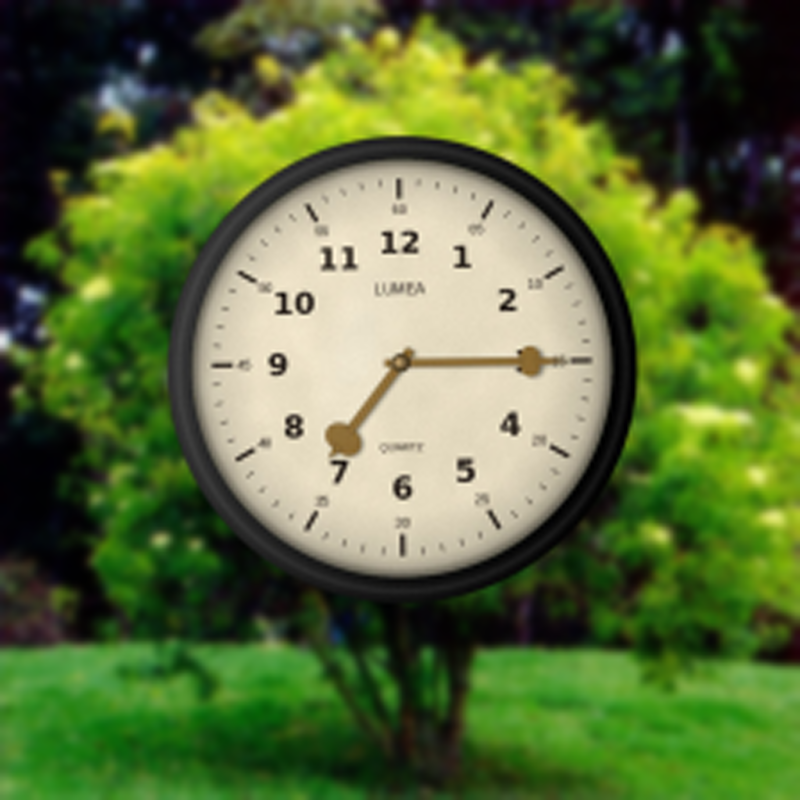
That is 7:15
